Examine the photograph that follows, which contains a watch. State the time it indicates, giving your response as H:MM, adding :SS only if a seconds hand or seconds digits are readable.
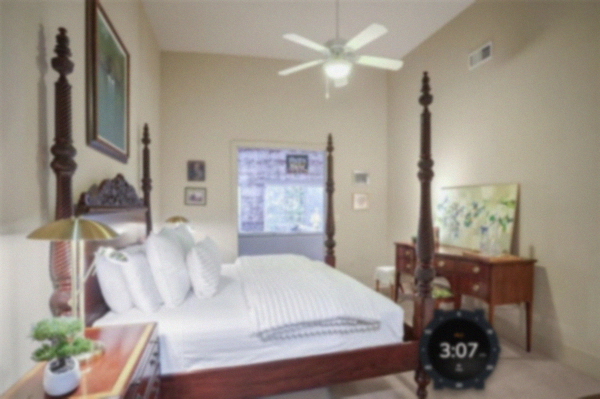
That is 3:07
